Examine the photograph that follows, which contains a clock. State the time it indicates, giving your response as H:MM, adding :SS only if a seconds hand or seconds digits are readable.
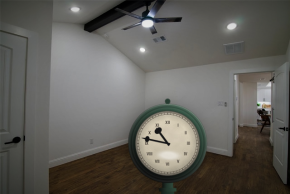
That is 10:47
